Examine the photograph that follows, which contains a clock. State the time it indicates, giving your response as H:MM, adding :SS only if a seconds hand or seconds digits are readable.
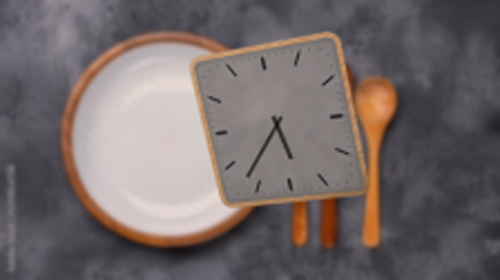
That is 5:37
